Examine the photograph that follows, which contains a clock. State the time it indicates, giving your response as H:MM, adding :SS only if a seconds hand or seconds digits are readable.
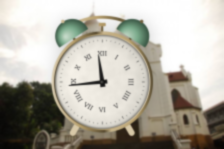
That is 11:44
